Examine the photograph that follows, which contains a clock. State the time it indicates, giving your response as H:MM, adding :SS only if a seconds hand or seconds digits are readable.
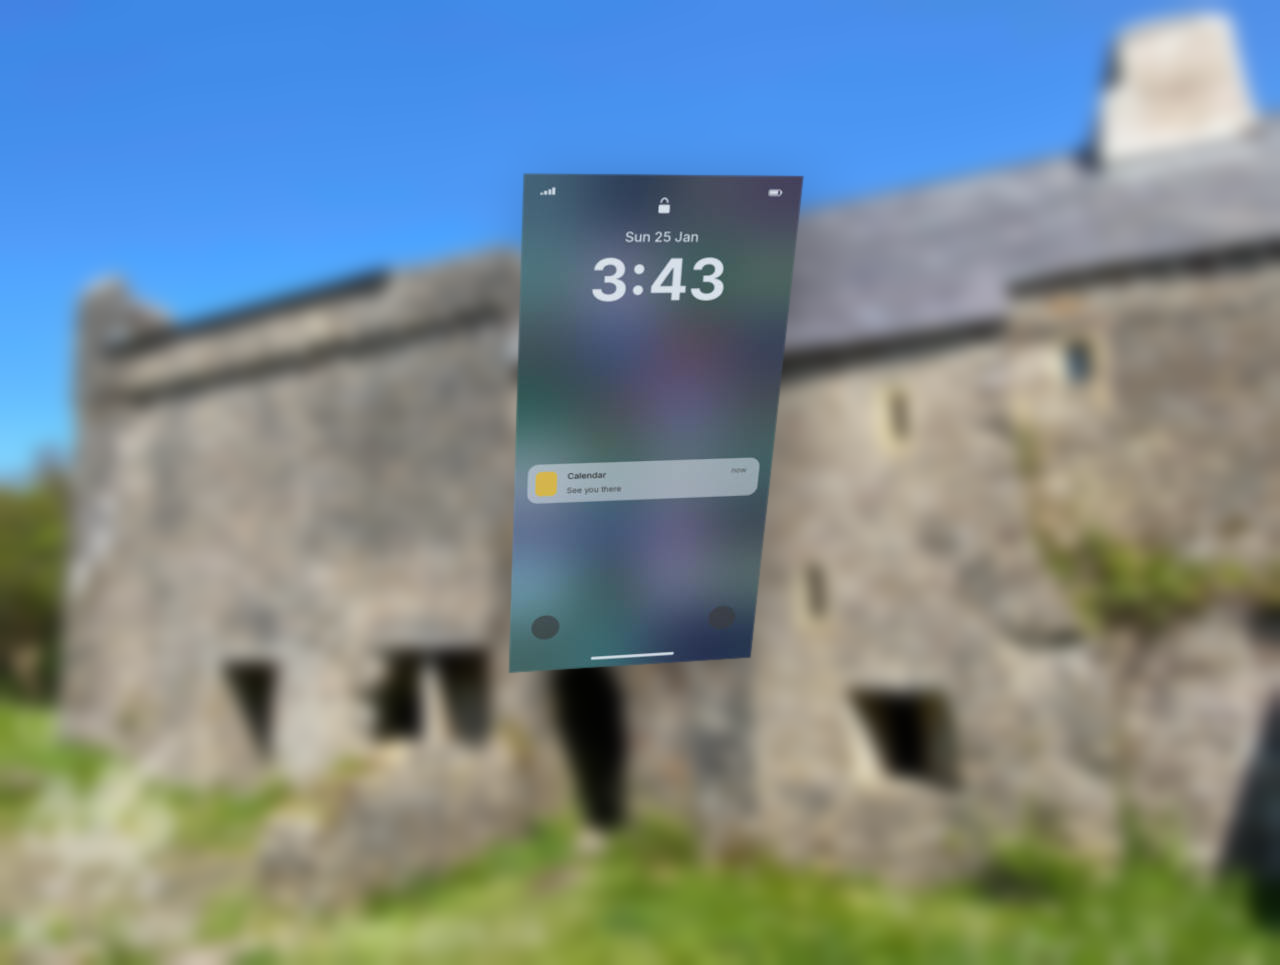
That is 3:43
